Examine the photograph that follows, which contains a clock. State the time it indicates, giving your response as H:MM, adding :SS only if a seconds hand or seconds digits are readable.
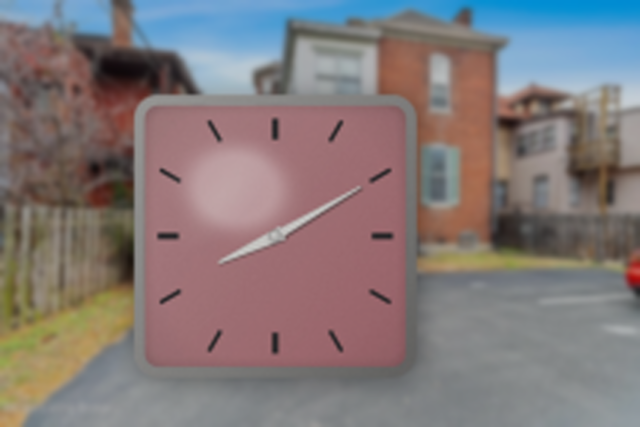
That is 8:10
